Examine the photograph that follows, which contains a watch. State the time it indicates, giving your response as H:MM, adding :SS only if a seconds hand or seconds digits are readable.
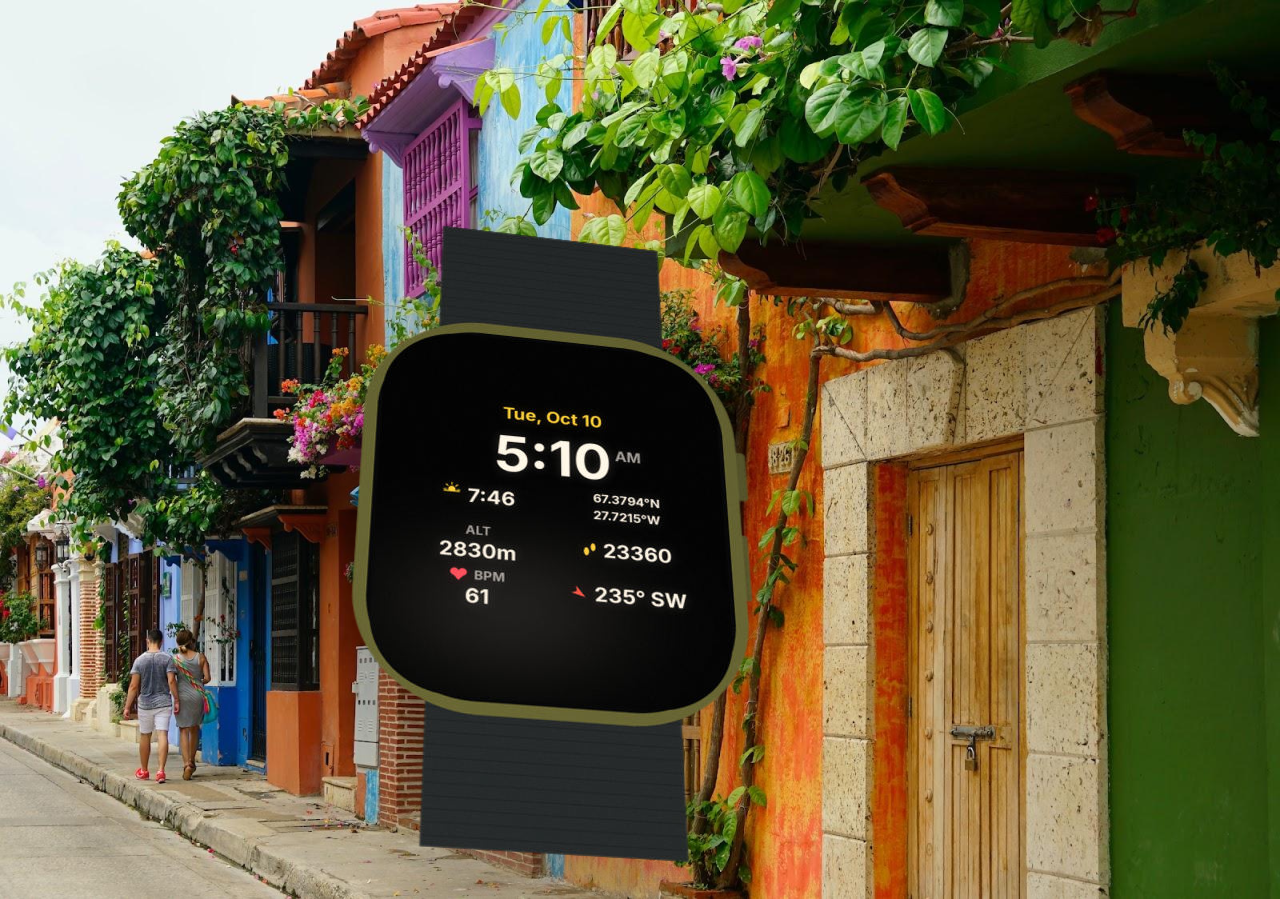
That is 5:10
